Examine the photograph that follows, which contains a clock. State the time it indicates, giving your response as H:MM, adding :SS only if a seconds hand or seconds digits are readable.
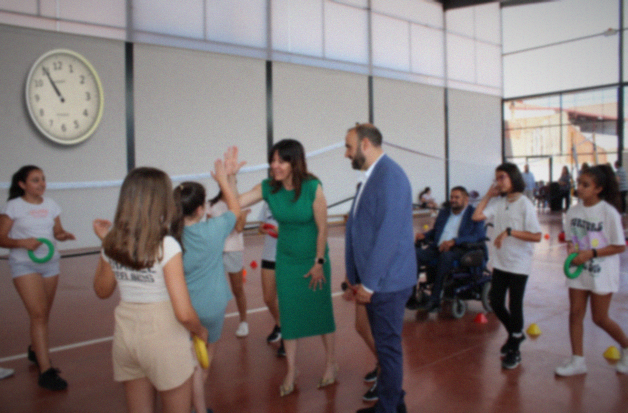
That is 10:55
